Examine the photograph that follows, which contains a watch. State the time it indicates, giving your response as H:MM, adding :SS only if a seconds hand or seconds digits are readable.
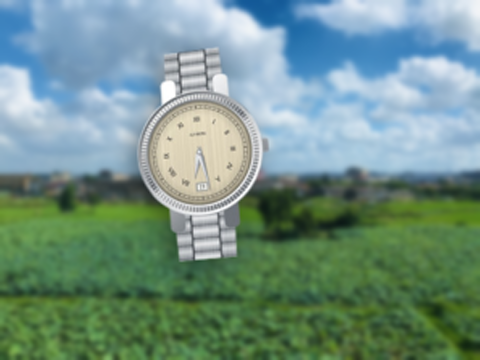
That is 6:28
